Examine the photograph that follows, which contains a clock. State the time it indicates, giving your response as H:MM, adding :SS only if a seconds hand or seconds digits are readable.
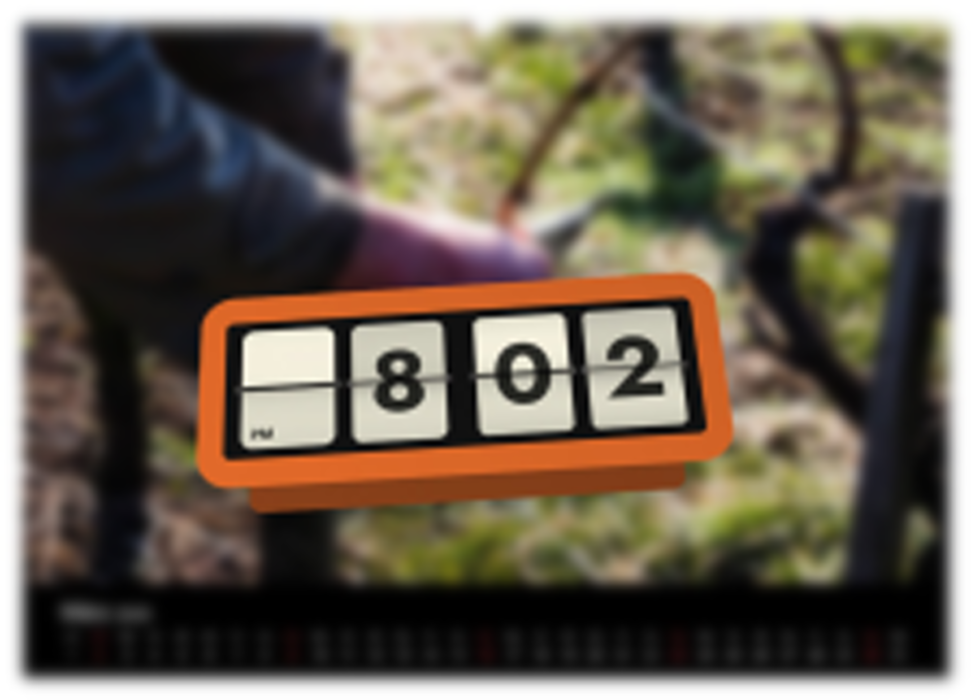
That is 8:02
